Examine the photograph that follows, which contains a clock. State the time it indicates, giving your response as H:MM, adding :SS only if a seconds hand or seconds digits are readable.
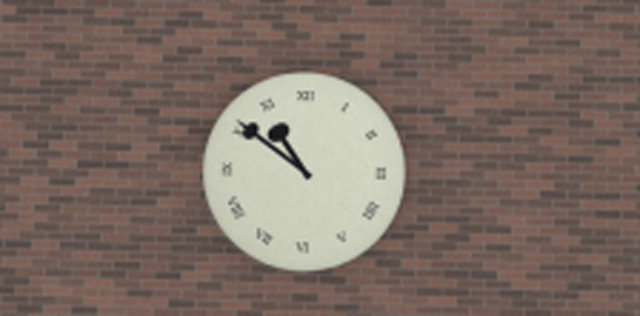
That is 10:51
